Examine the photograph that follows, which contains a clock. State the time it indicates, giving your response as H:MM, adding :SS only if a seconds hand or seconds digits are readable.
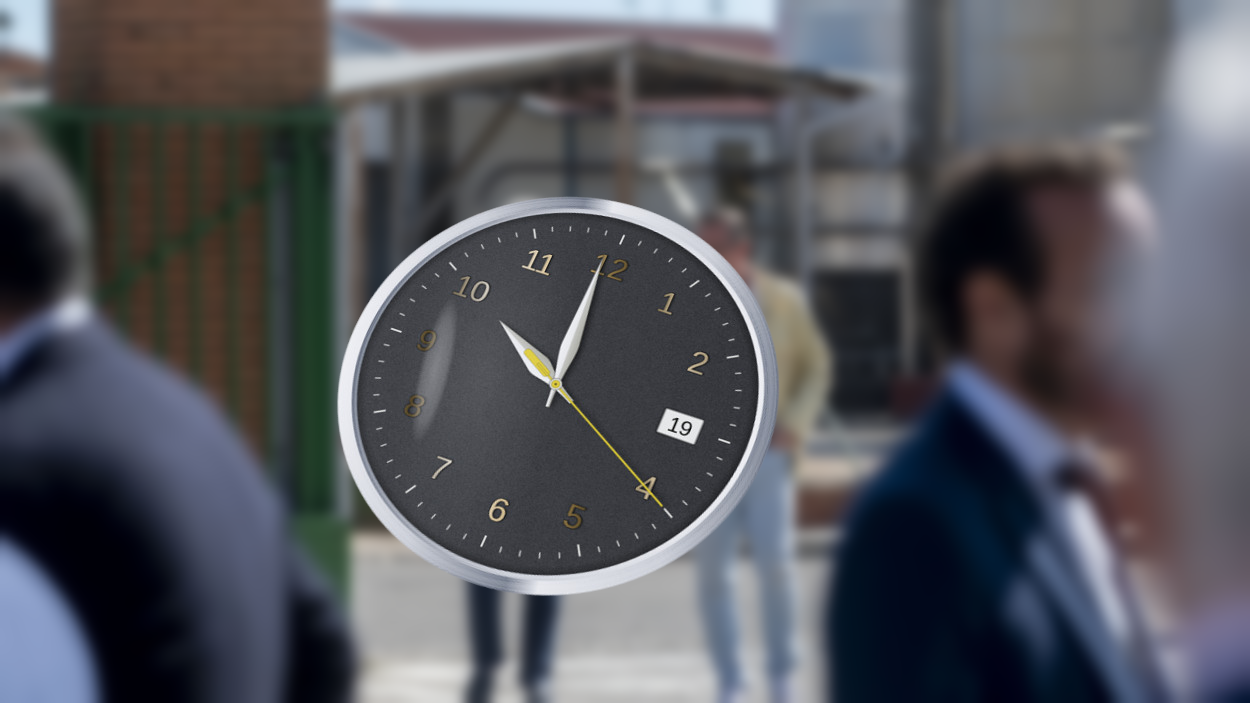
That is 9:59:20
